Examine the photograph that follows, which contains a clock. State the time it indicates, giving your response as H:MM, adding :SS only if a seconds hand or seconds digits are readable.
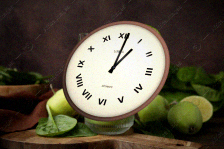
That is 1:01
